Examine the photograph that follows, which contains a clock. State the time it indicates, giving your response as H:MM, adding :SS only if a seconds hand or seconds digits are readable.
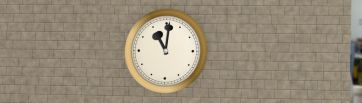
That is 11:01
